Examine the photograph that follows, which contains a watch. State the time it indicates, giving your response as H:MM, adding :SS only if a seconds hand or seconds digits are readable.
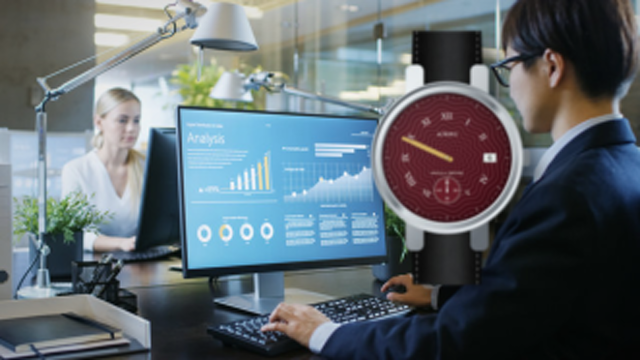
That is 9:49
